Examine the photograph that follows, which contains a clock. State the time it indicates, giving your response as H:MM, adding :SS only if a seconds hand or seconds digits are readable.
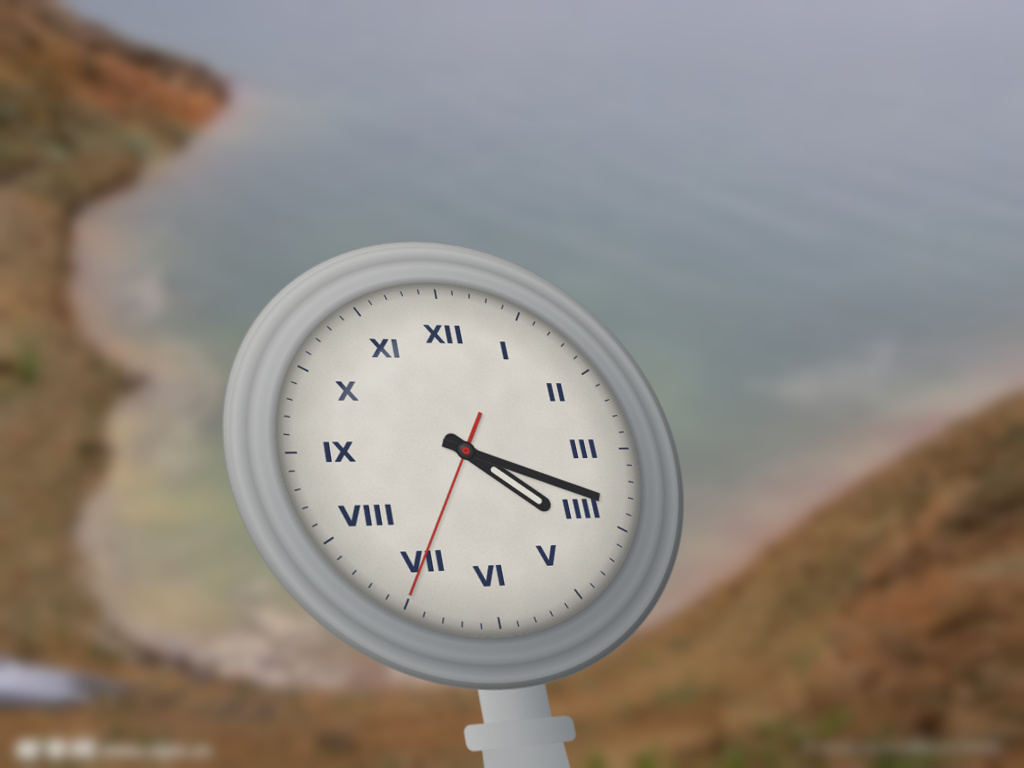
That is 4:18:35
